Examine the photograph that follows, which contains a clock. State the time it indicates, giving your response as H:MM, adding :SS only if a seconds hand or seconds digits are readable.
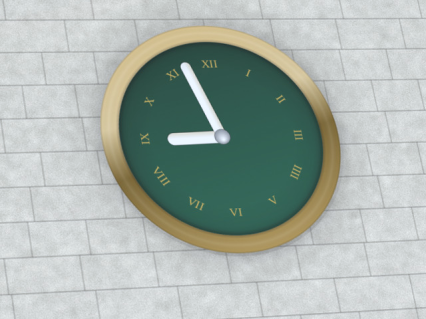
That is 8:57
